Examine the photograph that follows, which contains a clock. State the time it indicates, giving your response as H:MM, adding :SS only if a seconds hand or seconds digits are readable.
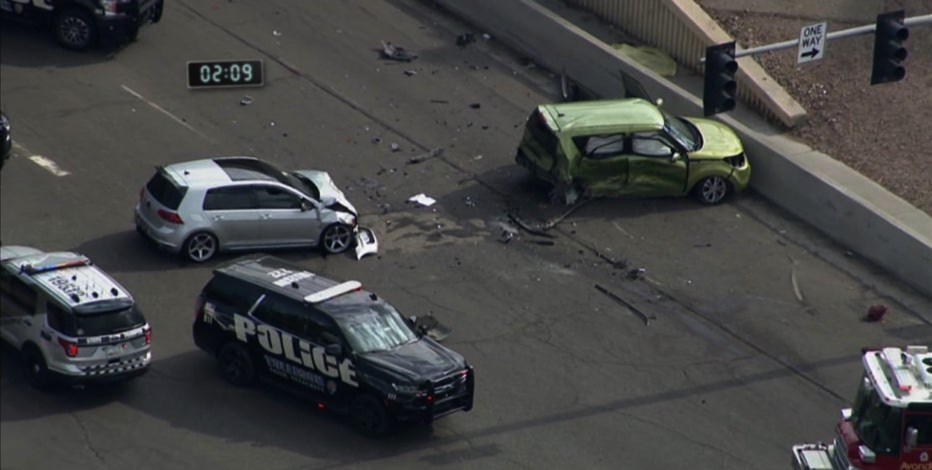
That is 2:09
